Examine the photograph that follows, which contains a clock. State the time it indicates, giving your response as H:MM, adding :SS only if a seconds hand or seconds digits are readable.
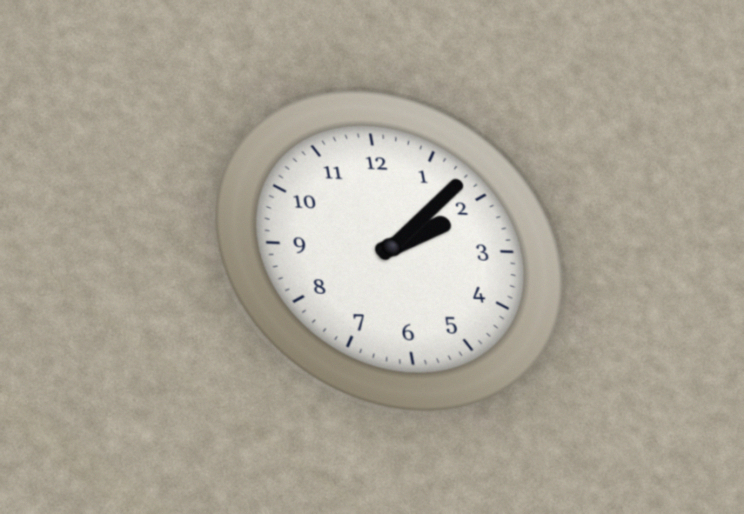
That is 2:08
